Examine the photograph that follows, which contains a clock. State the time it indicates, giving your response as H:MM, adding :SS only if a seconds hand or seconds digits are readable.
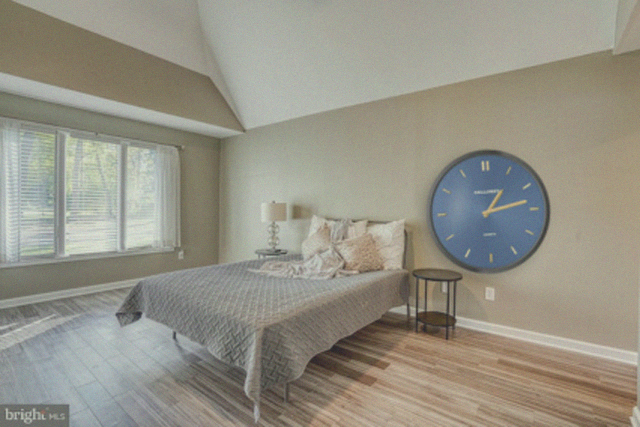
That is 1:13
